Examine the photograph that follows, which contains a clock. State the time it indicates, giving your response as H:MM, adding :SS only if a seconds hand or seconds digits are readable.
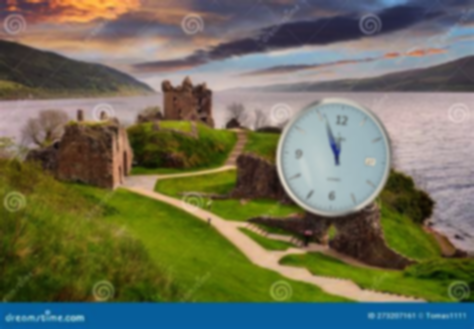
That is 11:56
